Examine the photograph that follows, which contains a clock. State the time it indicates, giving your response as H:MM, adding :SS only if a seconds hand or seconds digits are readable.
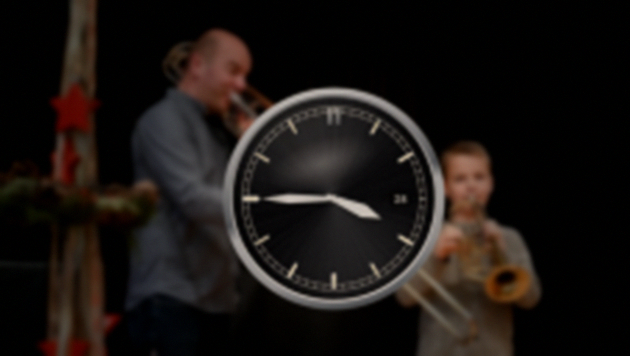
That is 3:45
